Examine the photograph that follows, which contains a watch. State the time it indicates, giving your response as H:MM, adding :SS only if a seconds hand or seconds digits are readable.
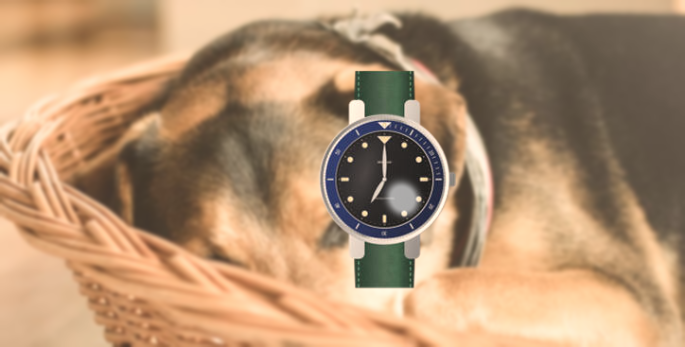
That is 7:00
